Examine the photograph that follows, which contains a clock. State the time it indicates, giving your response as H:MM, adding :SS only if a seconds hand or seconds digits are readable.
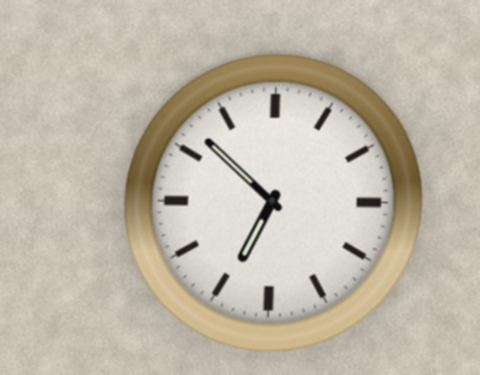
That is 6:52
